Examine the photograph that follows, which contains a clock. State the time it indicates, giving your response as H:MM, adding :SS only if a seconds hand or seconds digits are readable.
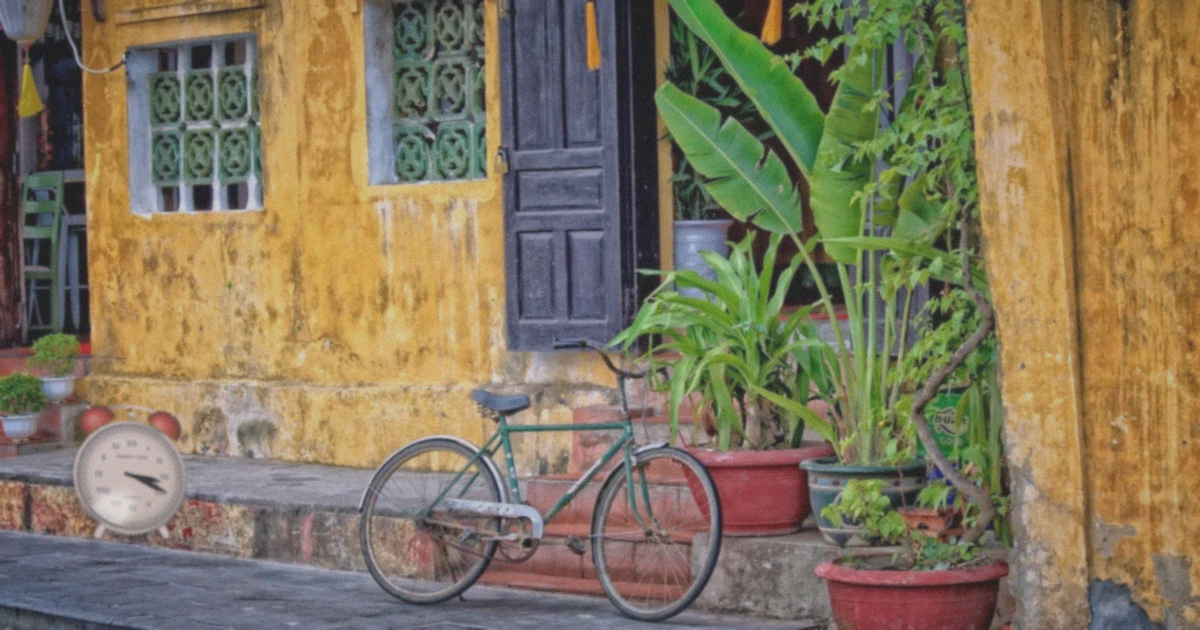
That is 3:19
